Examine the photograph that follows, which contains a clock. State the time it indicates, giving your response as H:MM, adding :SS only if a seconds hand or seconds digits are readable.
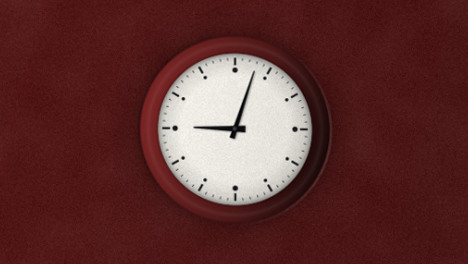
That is 9:03
